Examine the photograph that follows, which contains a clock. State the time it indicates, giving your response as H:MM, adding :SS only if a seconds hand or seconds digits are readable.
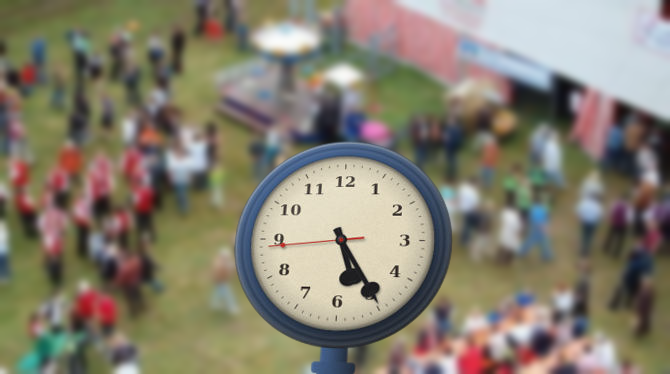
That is 5:24:44
